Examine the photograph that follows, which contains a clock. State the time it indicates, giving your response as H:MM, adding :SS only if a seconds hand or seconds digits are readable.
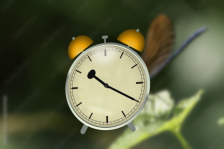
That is 10:20
